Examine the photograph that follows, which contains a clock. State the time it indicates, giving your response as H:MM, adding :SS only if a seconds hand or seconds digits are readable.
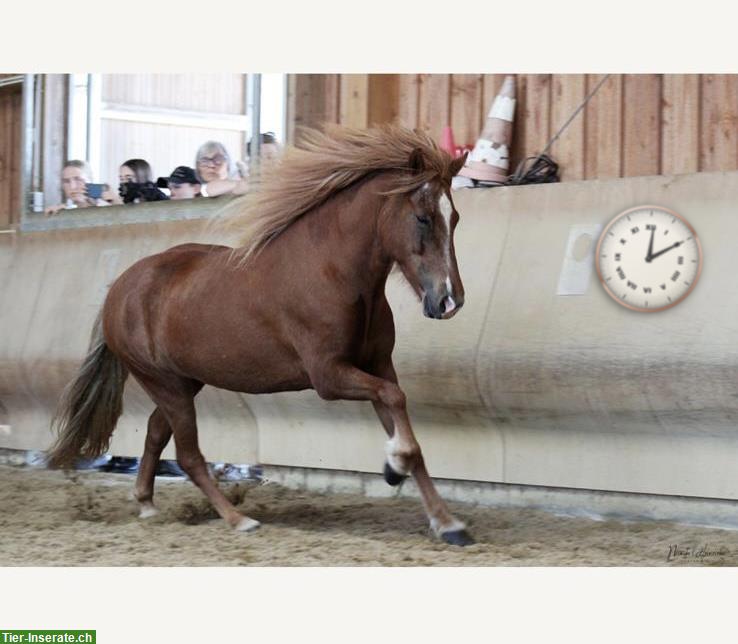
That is 12:10
